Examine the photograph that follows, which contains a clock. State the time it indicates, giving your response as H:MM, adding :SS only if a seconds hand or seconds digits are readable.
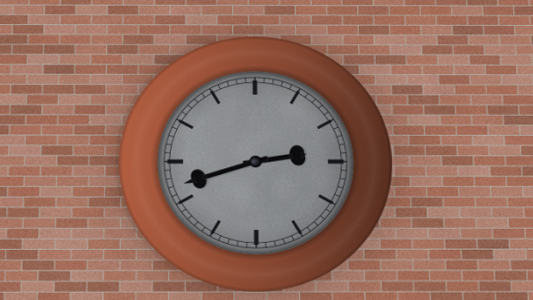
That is 2:42
